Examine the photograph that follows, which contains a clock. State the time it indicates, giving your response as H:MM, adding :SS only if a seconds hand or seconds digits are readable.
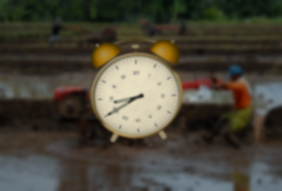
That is 8:40
